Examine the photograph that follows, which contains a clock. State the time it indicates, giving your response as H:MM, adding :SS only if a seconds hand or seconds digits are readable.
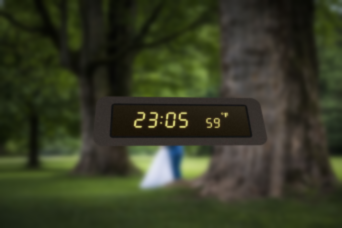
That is 23:05
